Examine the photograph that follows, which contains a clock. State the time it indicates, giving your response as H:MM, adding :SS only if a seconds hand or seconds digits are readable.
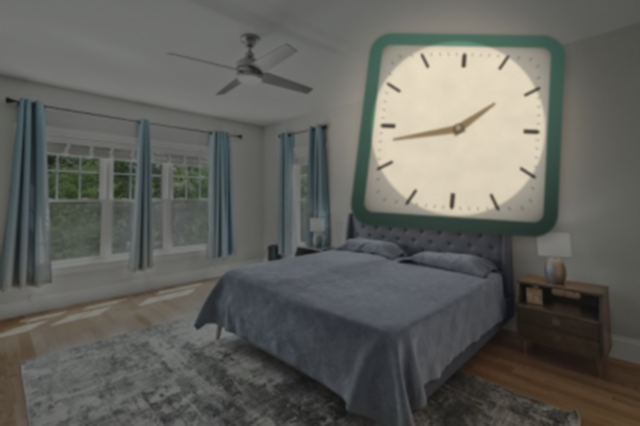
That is 1:43
